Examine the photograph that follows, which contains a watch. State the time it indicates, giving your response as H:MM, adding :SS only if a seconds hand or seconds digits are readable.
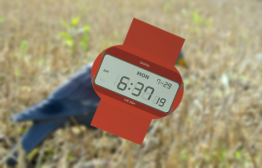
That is 6:37:19
